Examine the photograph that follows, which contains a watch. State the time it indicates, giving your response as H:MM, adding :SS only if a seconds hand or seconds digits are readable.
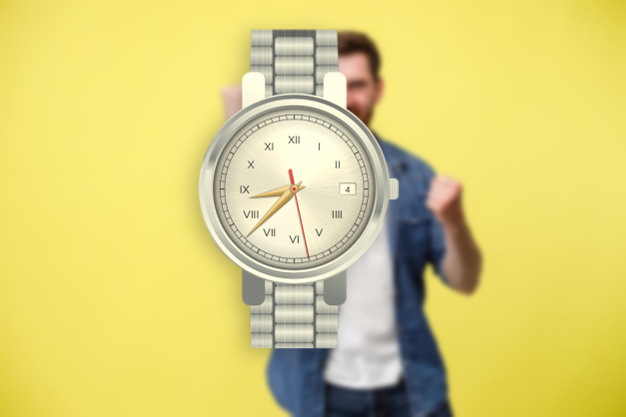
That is 8:37:28
